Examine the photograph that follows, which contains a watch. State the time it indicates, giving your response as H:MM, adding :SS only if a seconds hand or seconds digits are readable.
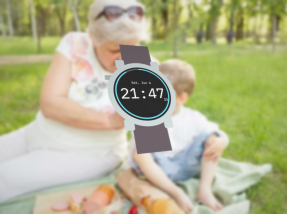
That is 21:47
